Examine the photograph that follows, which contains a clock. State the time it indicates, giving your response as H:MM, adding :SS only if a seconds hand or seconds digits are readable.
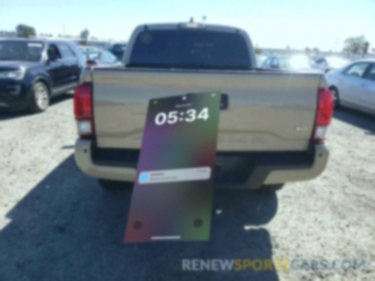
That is 5:34
